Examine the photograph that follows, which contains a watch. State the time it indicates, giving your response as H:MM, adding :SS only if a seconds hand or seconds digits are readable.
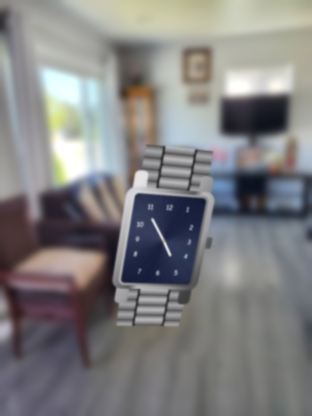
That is 4:54
